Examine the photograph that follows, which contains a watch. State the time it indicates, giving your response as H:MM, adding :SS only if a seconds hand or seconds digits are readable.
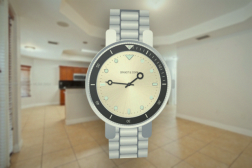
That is 1:46
